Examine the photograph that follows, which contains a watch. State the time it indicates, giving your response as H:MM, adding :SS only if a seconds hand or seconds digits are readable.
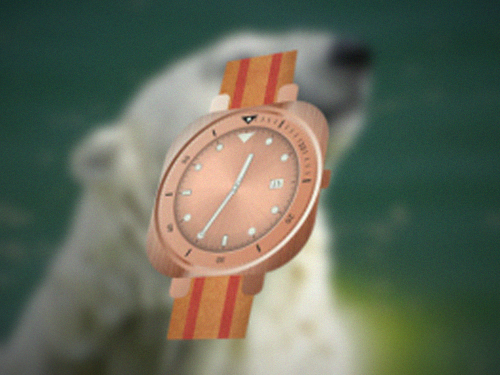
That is 12:35
